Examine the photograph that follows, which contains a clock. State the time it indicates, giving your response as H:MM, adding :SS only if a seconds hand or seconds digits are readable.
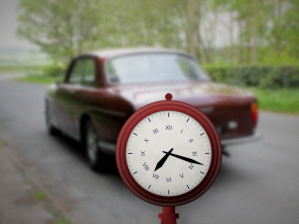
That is 7:18
